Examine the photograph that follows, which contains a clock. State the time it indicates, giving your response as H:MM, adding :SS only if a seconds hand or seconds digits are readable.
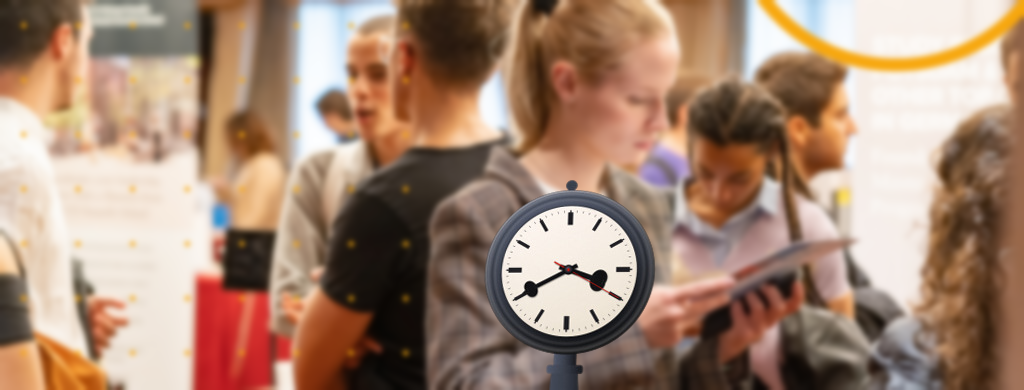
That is 3:40:20
